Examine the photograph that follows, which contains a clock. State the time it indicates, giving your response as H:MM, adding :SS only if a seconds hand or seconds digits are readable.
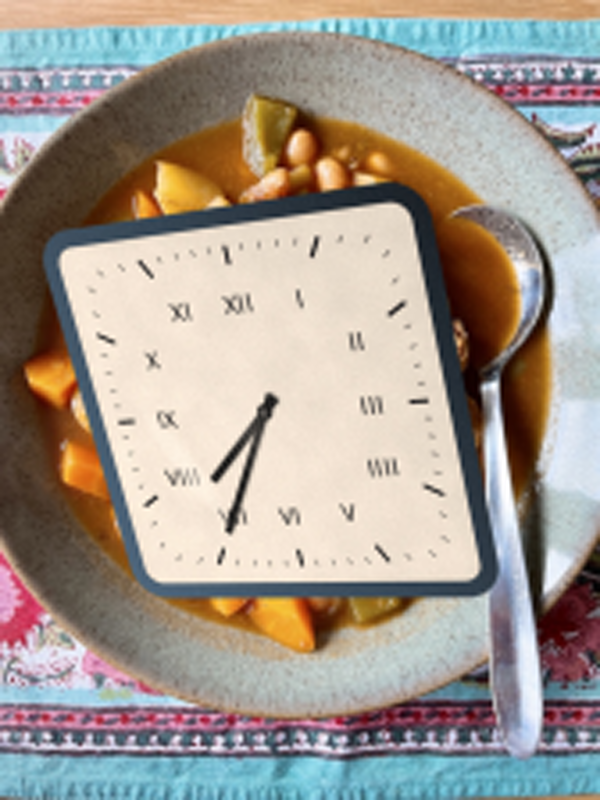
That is 7:35
